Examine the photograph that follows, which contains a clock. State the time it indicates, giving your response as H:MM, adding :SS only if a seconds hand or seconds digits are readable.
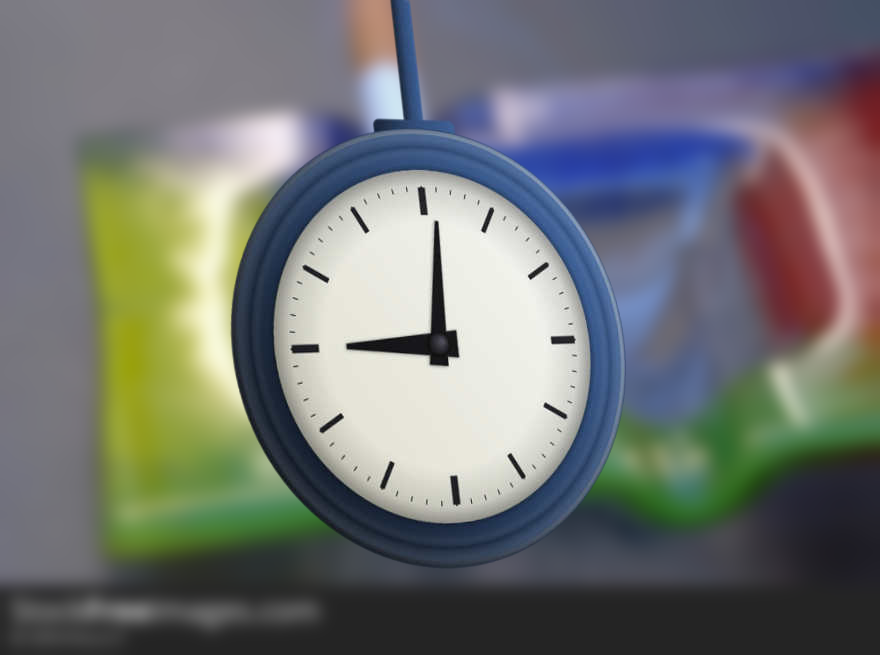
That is 9:01
